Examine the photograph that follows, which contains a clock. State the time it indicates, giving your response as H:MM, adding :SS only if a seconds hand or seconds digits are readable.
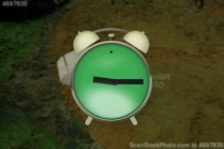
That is 9:15
